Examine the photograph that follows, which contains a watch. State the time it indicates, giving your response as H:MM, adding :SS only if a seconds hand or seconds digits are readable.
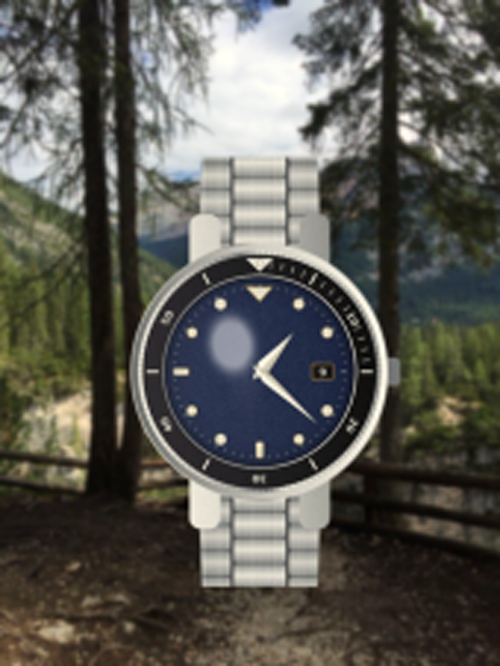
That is 1:22
